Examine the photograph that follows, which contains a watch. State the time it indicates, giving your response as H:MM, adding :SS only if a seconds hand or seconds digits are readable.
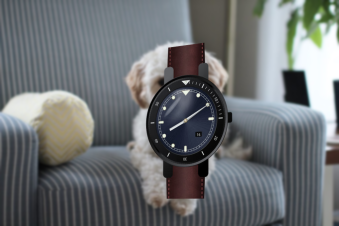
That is 8:10
